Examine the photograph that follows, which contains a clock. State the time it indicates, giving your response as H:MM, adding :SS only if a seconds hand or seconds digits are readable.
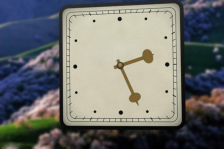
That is 2:26
